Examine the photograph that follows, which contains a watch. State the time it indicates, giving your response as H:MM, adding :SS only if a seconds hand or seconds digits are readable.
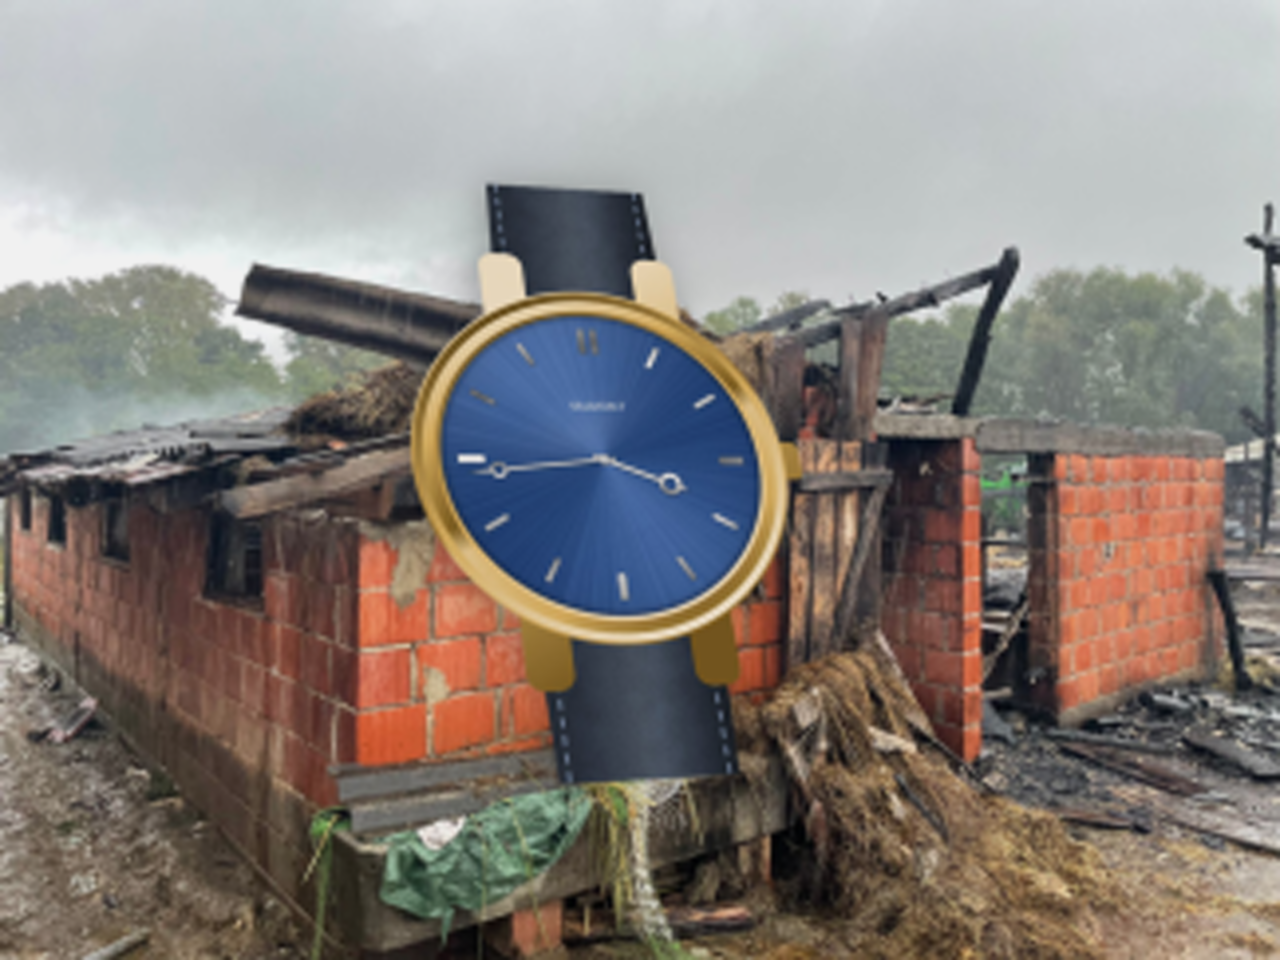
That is 3:44
